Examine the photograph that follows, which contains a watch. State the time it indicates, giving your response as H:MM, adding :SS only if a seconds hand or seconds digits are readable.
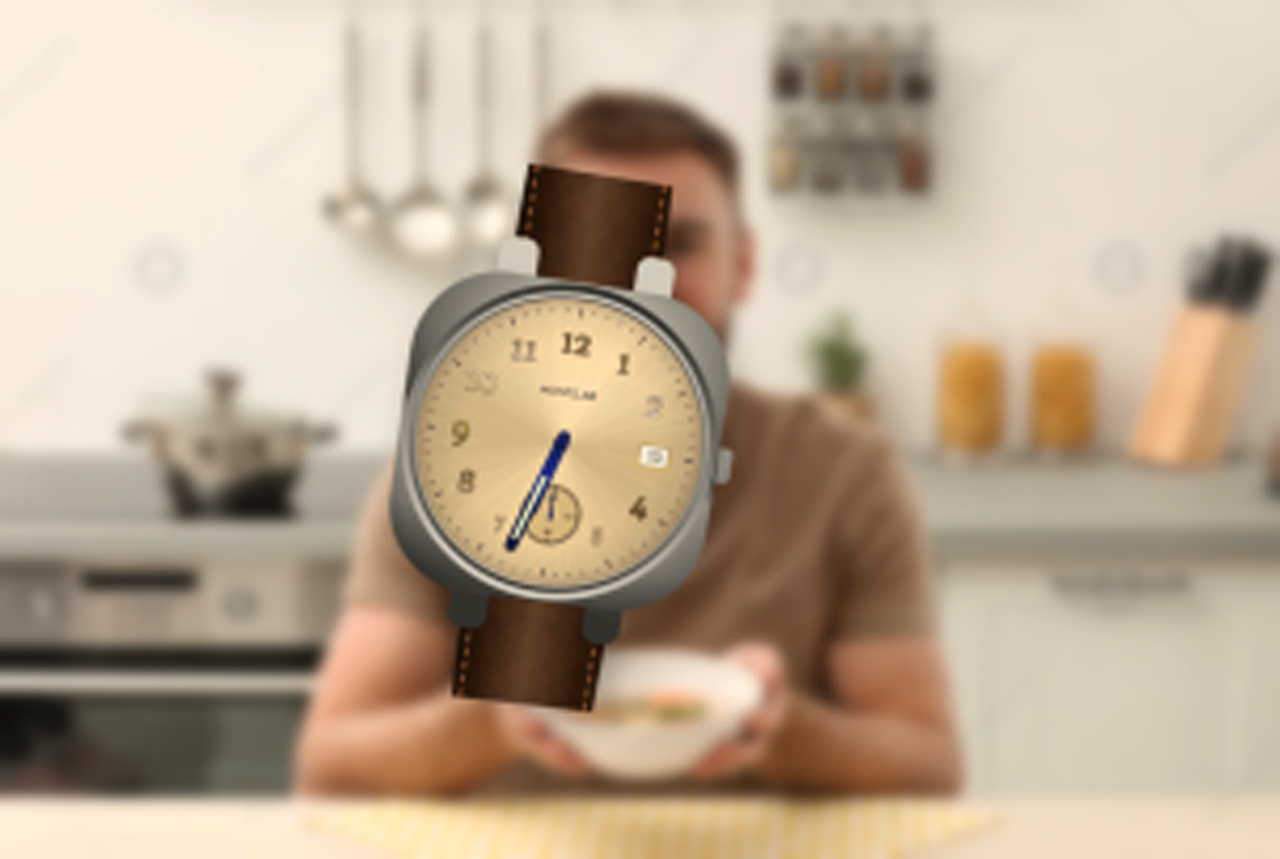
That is 6:33
